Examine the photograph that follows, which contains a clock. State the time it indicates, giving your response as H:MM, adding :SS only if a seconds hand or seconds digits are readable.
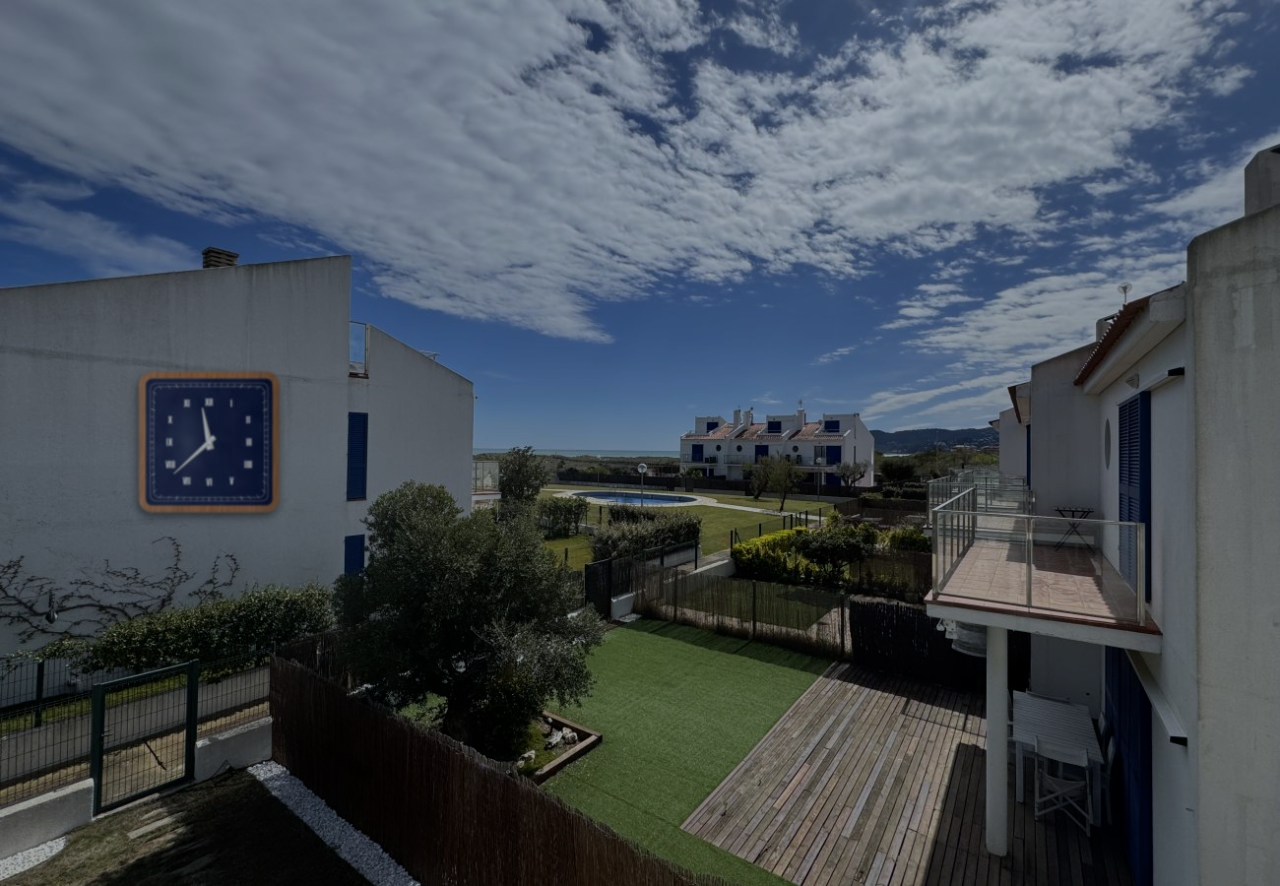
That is 11:38
